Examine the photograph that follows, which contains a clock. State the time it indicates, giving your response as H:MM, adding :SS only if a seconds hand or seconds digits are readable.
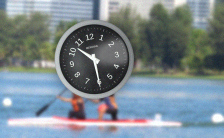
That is 10:30
